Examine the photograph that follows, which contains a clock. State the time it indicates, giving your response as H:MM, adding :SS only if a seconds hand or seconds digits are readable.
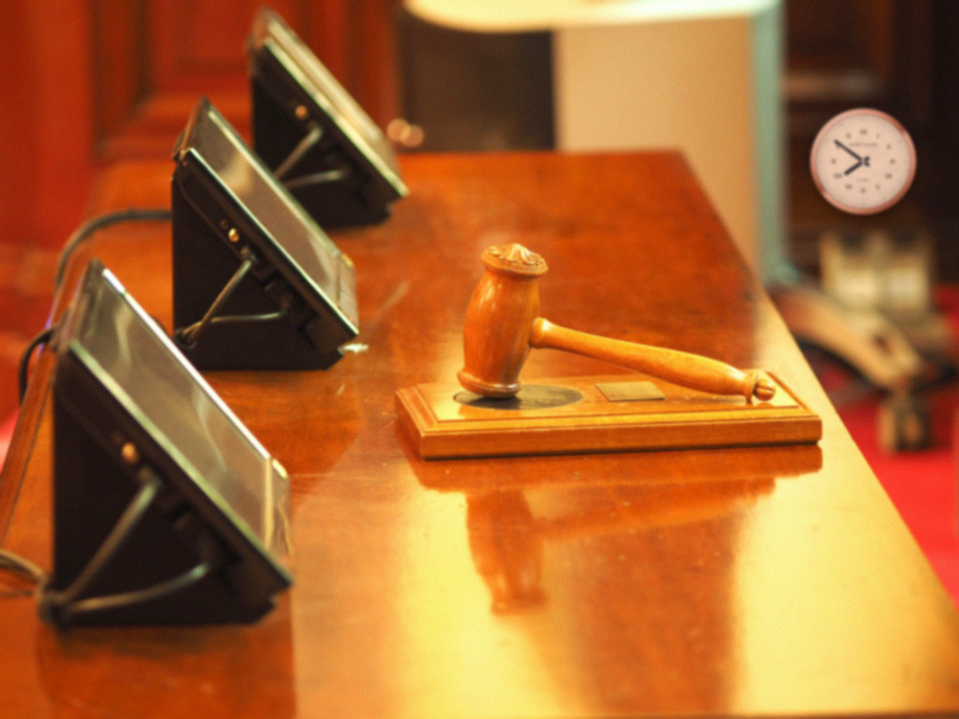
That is 7:51
